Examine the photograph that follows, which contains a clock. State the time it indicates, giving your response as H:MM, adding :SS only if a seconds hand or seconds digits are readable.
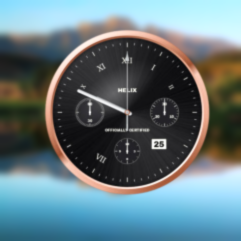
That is 9:49
